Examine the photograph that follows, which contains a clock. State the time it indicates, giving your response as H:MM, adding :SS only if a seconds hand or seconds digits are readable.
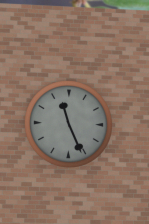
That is 11:26
